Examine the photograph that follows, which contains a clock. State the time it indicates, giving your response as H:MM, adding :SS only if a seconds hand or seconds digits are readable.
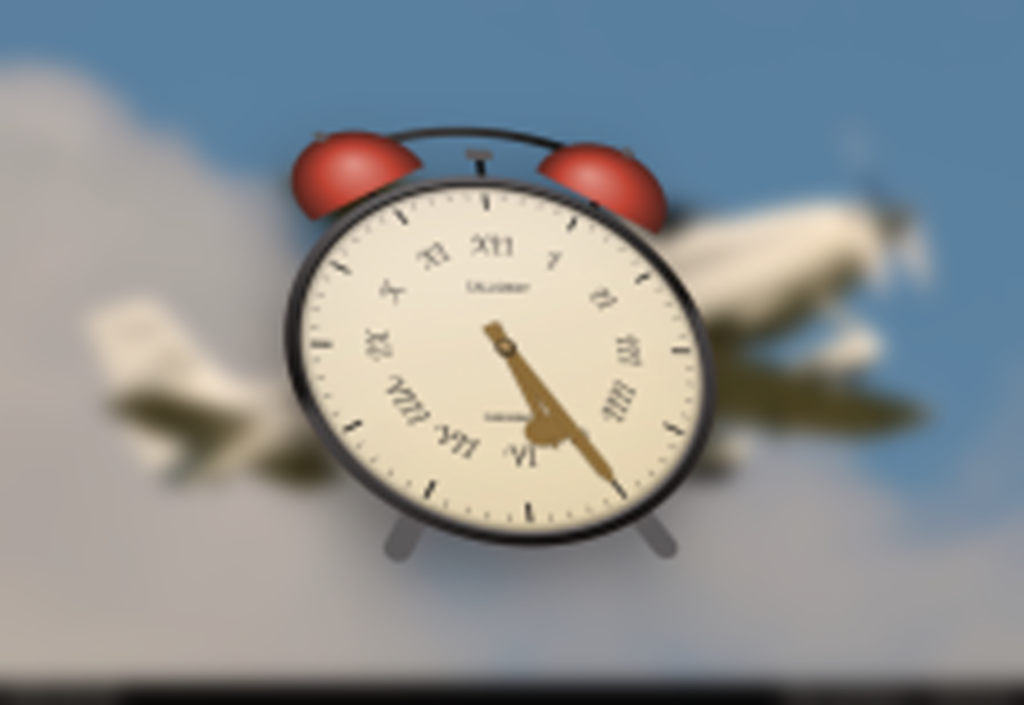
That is 5:25
